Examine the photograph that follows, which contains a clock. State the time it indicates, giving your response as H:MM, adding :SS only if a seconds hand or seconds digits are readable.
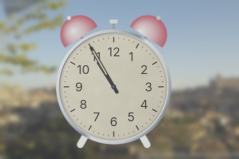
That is 10:55
